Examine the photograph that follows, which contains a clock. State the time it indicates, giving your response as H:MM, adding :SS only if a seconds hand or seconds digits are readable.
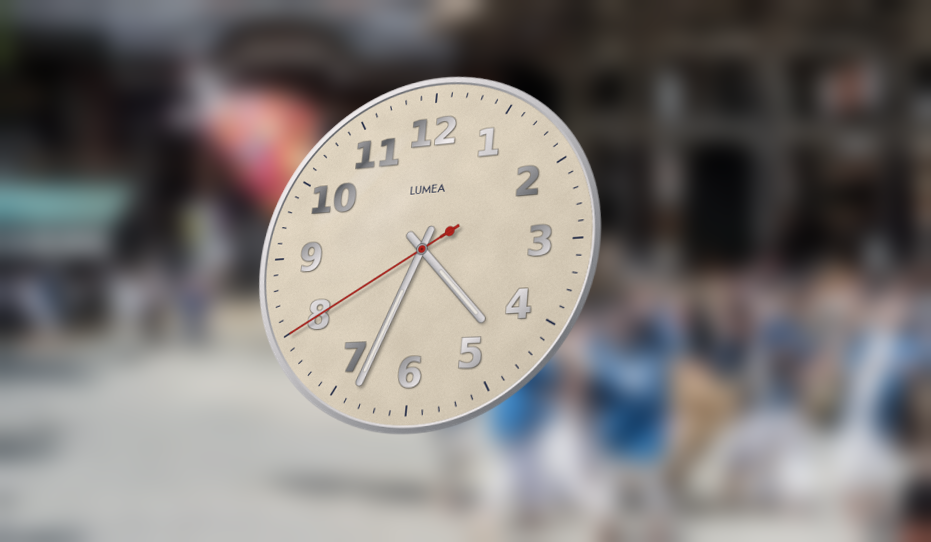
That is 4:33:40
